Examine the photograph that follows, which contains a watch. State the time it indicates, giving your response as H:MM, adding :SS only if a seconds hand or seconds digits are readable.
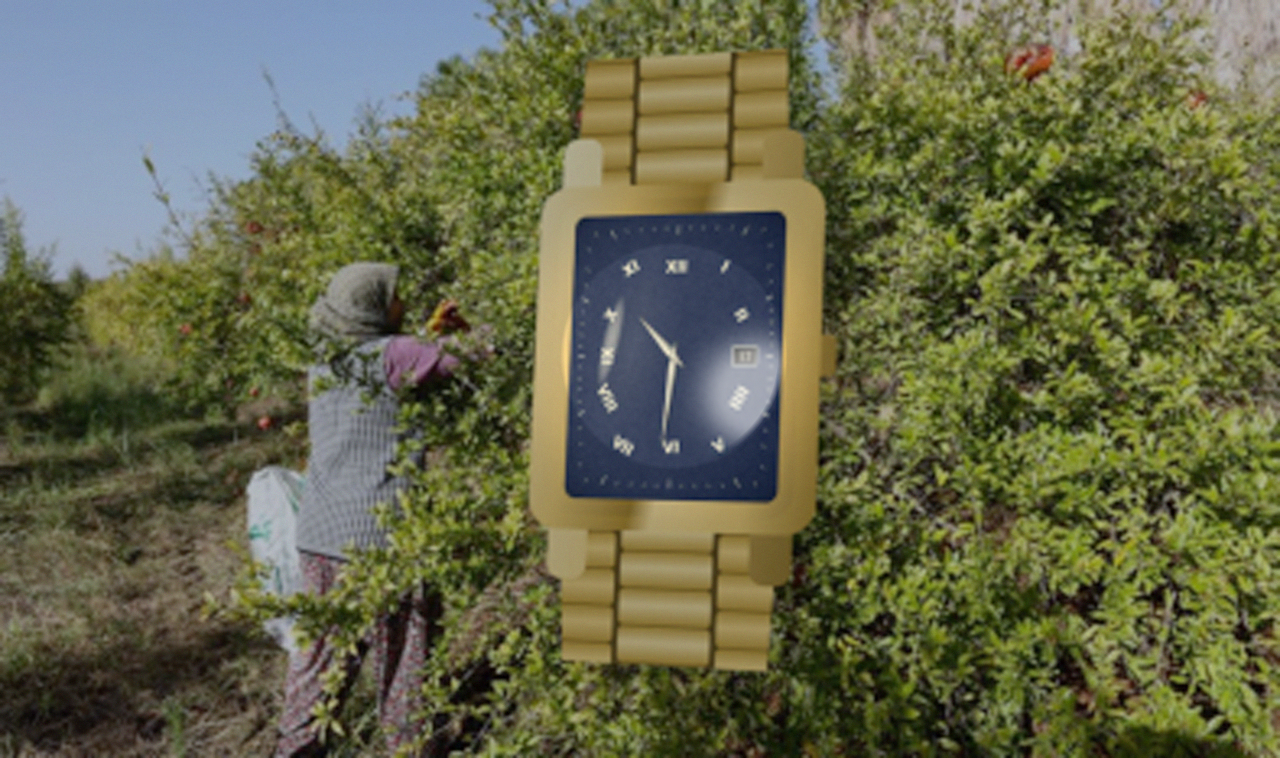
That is 10:31
